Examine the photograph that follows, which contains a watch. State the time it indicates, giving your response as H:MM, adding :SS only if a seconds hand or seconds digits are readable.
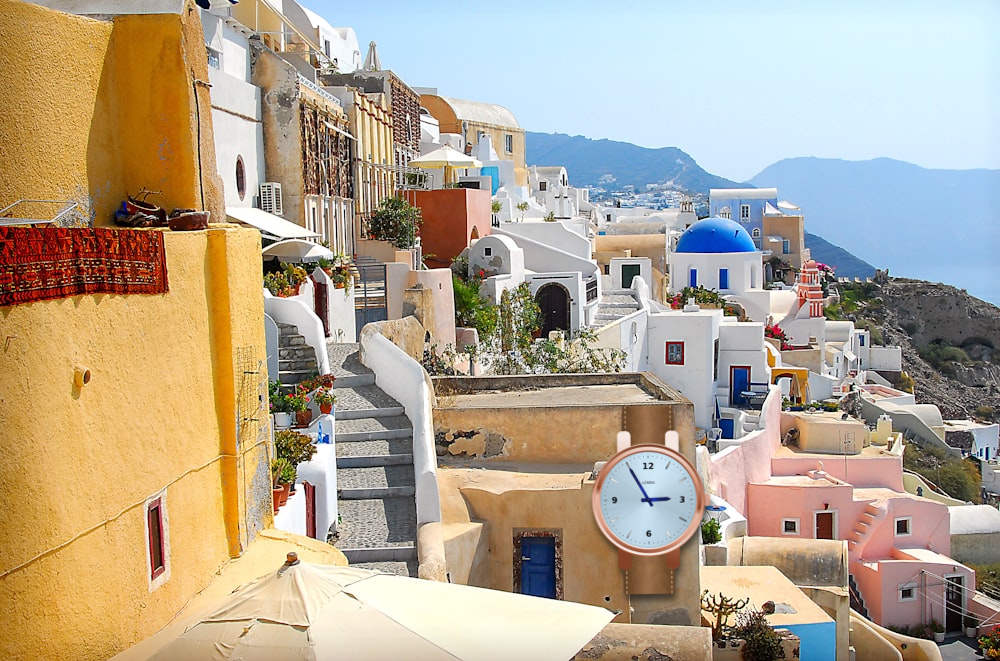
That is 2:55
